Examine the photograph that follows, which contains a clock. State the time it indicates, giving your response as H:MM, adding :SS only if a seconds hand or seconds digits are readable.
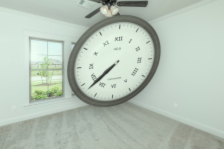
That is 7:38
